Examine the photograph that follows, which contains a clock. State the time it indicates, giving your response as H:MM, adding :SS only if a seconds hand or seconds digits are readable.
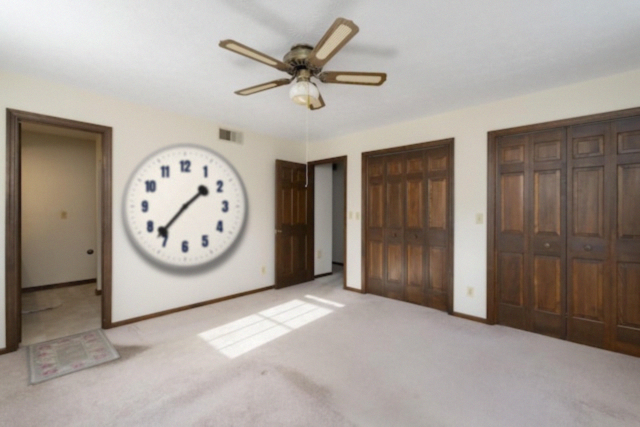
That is 1:37
